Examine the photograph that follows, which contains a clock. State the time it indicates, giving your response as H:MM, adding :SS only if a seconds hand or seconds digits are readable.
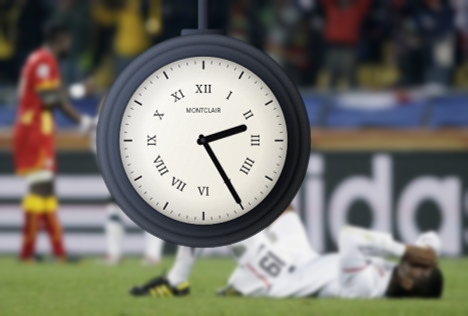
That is 2:25
